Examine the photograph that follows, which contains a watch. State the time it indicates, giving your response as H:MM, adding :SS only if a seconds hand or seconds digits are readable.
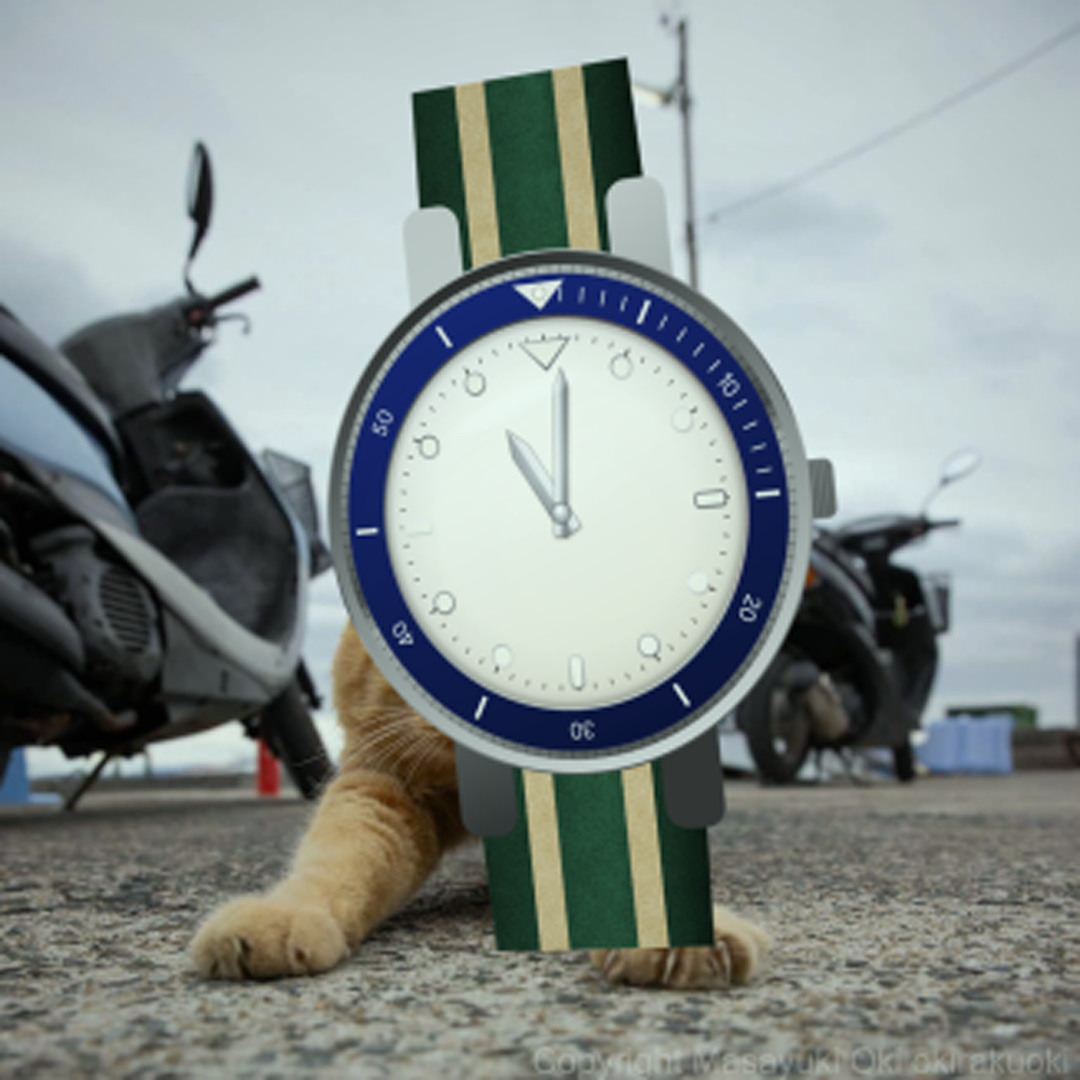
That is 11:01
